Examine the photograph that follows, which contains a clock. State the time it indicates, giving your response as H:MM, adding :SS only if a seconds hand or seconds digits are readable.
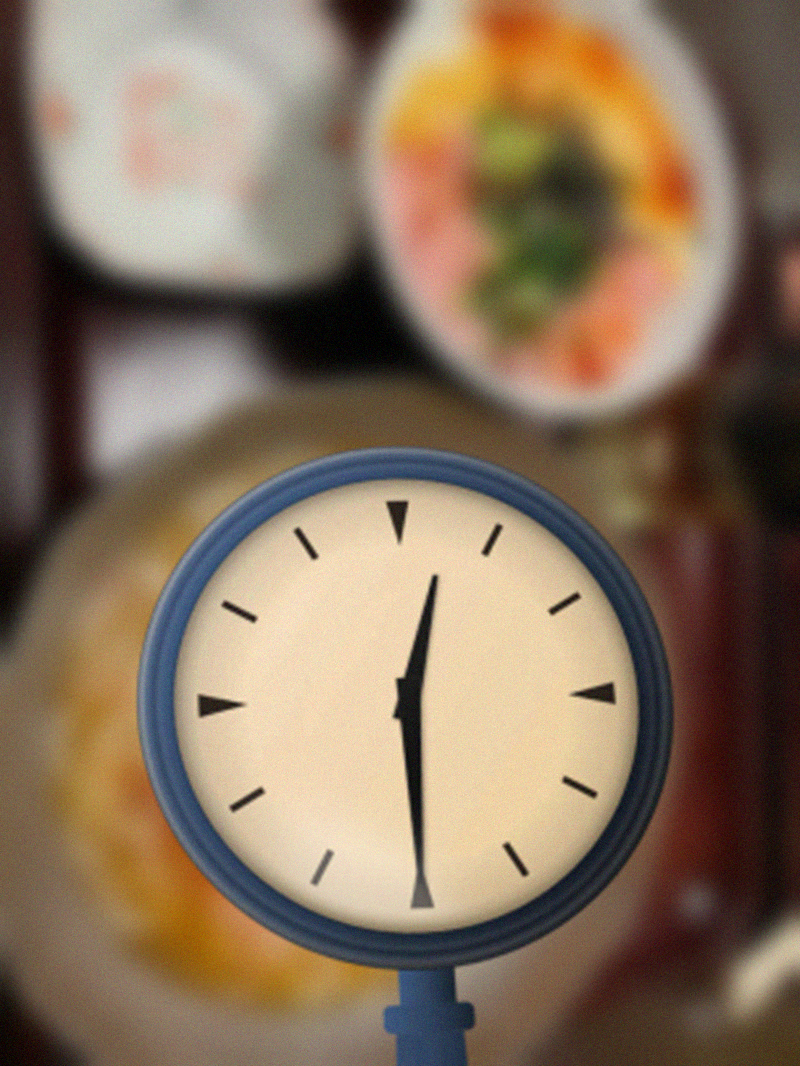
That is 12:30
